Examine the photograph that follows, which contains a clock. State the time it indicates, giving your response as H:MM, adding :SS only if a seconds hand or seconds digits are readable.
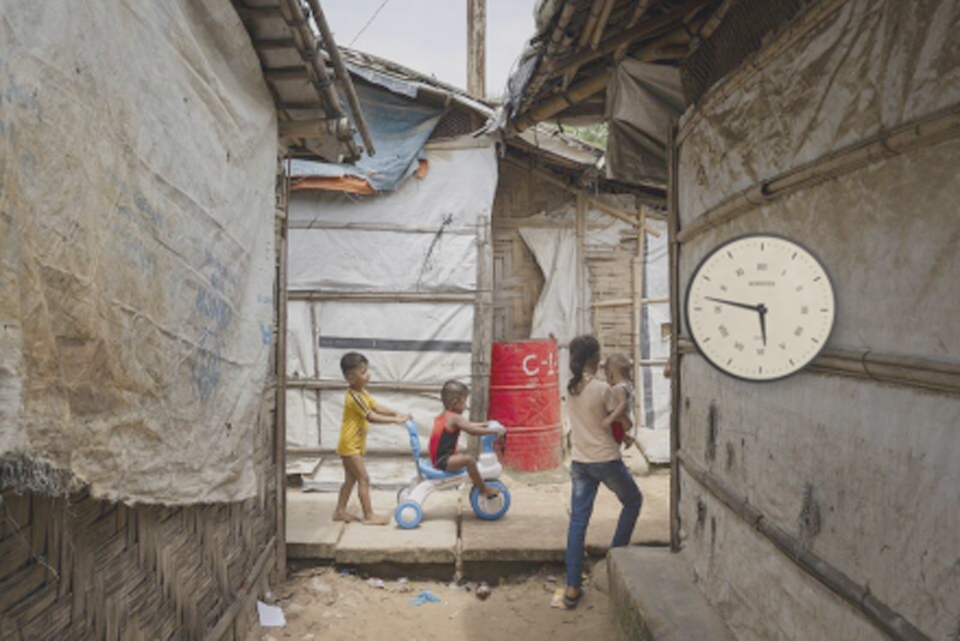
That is 5:47
